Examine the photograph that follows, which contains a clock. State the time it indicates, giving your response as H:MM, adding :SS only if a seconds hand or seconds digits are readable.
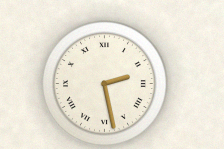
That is 2:28
